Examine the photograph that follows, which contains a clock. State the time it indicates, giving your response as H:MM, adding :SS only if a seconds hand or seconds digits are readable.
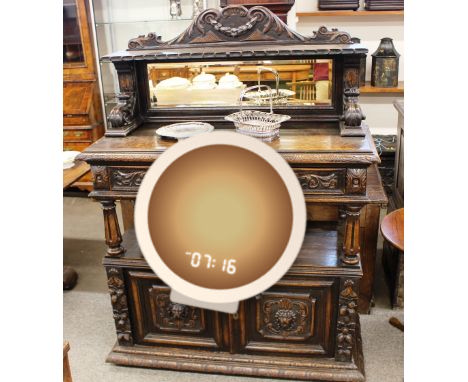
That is 7:16
